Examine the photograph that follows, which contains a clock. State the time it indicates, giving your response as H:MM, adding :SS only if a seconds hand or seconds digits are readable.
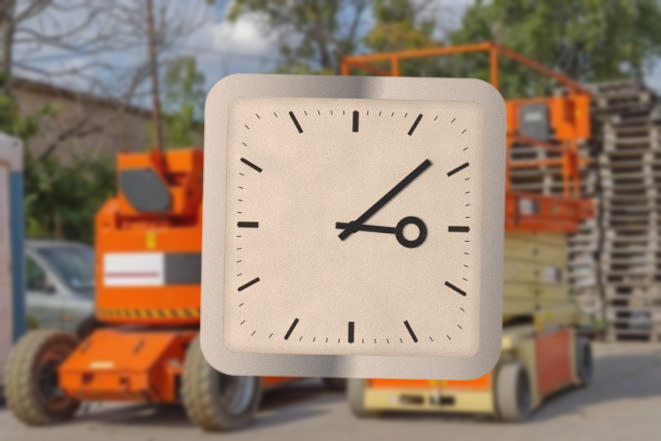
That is 3:08
